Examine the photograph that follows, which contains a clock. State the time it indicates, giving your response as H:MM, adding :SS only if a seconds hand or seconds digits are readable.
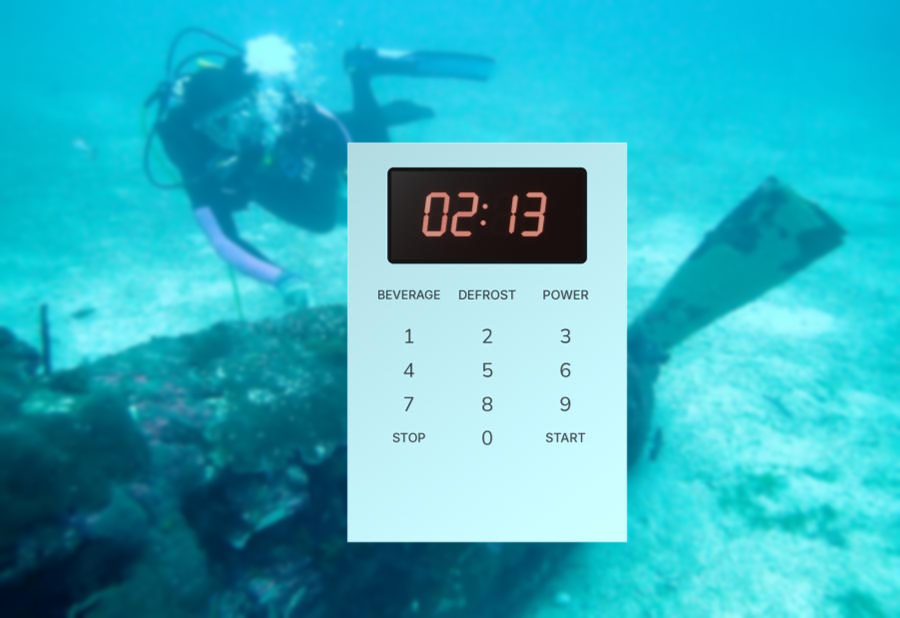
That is 2:13
